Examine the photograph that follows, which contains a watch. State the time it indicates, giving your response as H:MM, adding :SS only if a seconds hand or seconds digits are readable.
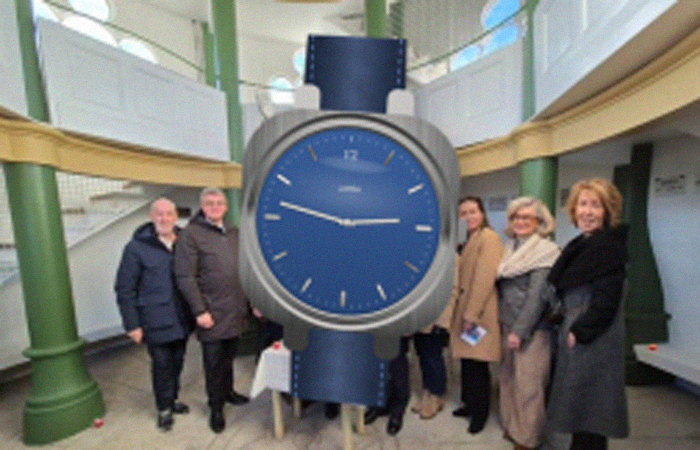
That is 2:47
